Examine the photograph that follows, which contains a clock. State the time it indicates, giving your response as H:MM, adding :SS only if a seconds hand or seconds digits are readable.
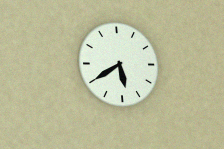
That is 5:40
